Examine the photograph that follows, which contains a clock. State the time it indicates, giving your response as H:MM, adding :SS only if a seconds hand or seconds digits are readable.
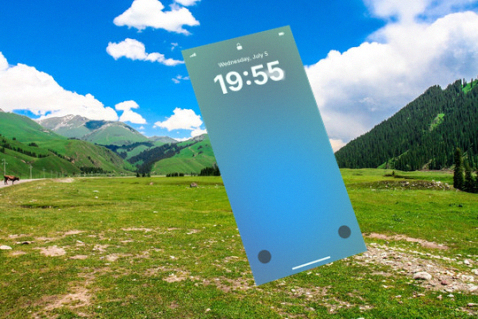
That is 19:55
